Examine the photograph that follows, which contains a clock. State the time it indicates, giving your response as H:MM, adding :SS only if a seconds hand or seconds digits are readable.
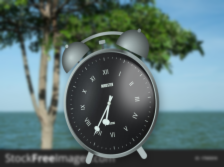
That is 6:36
